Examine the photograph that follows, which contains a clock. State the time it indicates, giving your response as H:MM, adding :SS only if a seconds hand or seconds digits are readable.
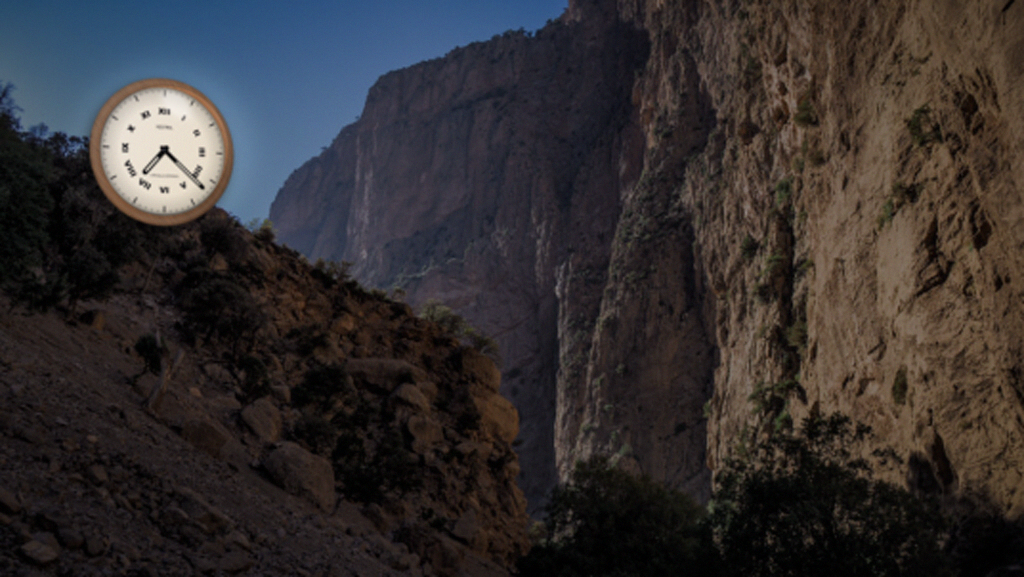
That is 7:22
